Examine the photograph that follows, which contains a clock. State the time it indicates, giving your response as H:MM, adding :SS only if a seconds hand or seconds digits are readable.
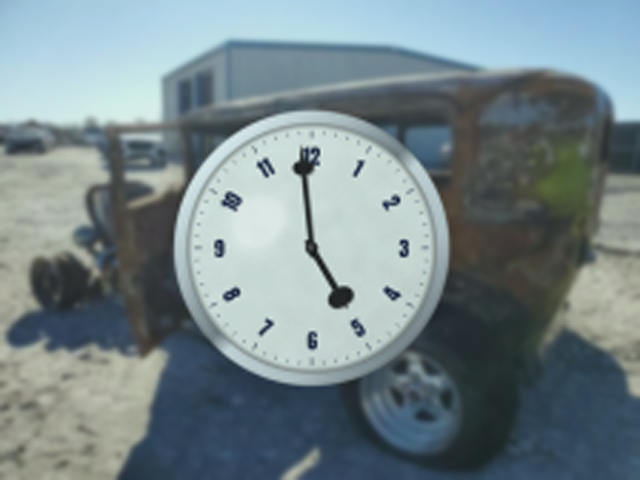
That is 4:59
